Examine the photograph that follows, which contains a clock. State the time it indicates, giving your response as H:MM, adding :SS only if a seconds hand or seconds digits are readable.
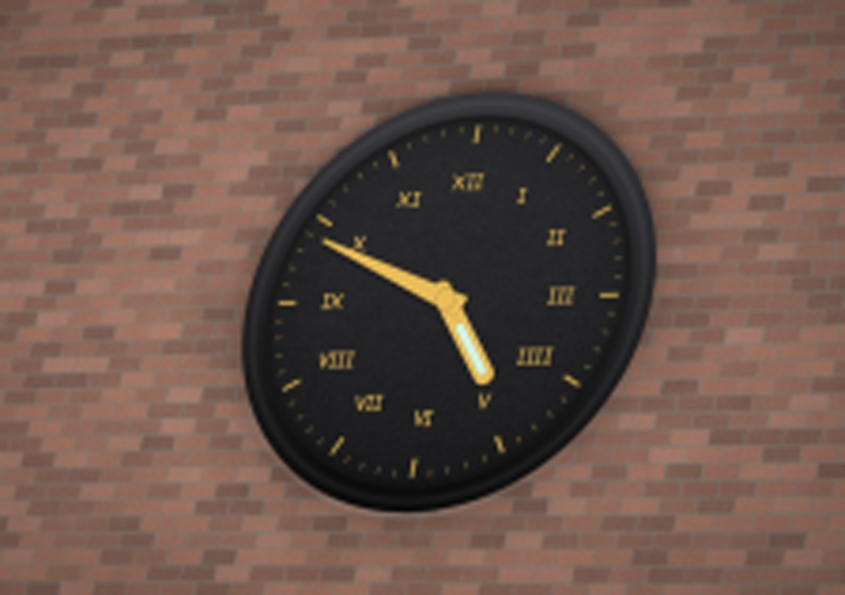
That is 4:49
